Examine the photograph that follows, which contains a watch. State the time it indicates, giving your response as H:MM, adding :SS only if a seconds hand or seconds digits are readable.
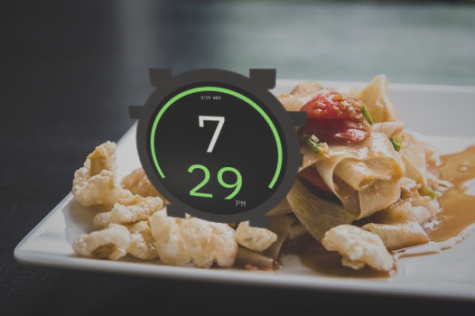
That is 7:29
